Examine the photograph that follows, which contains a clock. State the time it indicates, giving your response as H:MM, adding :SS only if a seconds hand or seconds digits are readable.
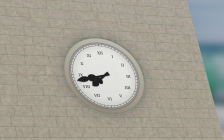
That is 7:43
